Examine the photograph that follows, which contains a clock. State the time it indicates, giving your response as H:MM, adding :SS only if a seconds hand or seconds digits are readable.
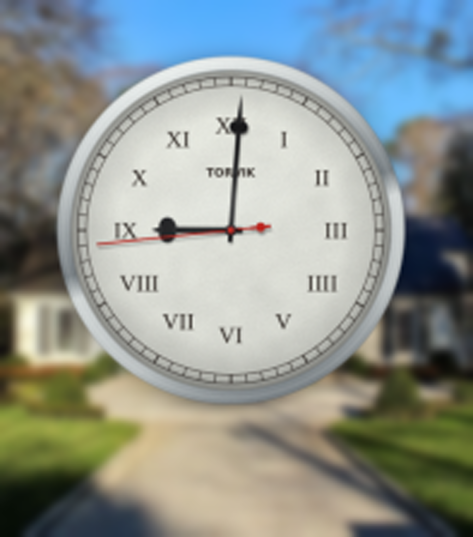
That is 9:00:44
